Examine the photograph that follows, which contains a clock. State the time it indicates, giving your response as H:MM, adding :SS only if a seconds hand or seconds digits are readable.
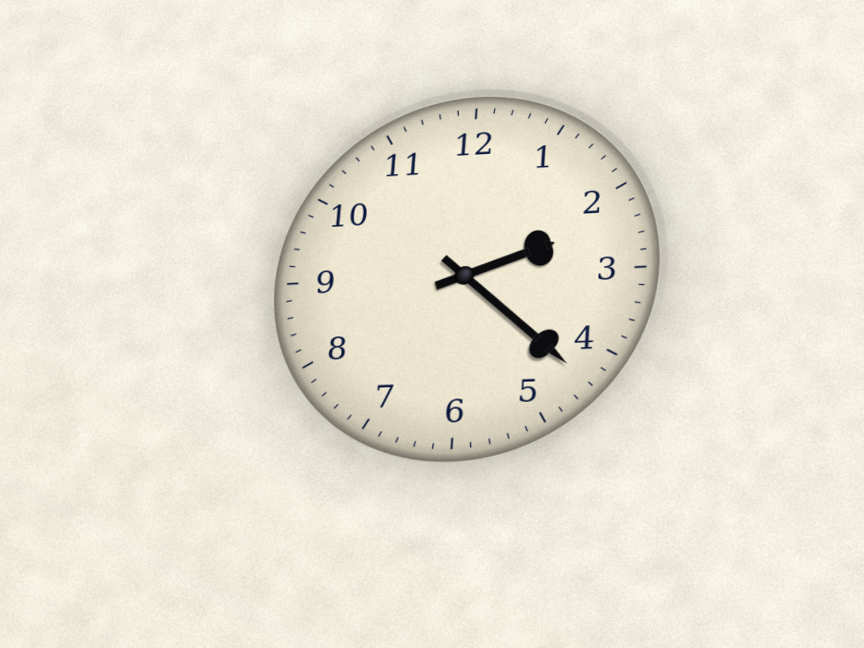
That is 2:22
